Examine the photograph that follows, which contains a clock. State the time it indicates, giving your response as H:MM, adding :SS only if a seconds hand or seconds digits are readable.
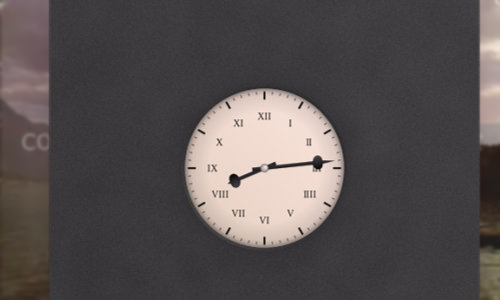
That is 8:14
